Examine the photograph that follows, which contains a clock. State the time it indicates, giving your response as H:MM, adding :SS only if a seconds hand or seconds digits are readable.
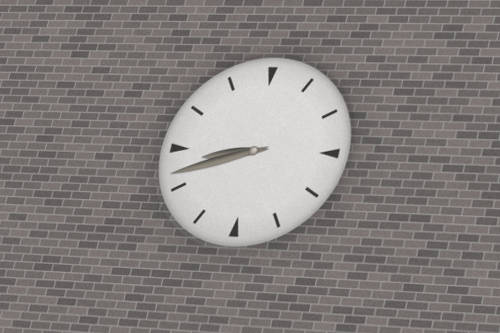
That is 8:42
